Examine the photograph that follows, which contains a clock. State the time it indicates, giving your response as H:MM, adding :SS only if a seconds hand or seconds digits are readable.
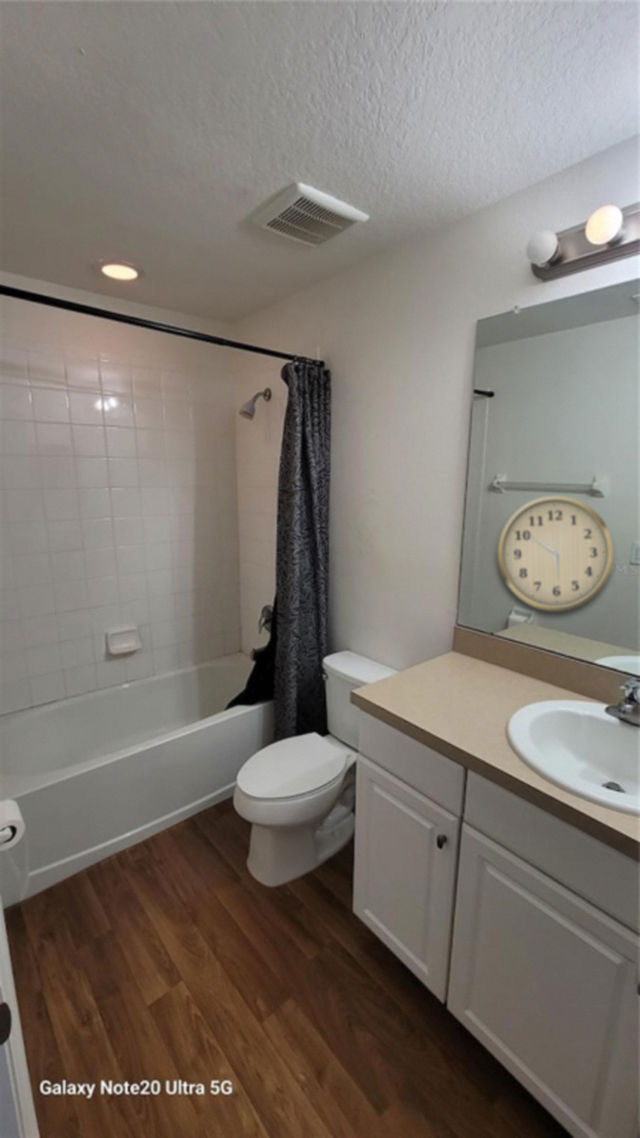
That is 5:51
